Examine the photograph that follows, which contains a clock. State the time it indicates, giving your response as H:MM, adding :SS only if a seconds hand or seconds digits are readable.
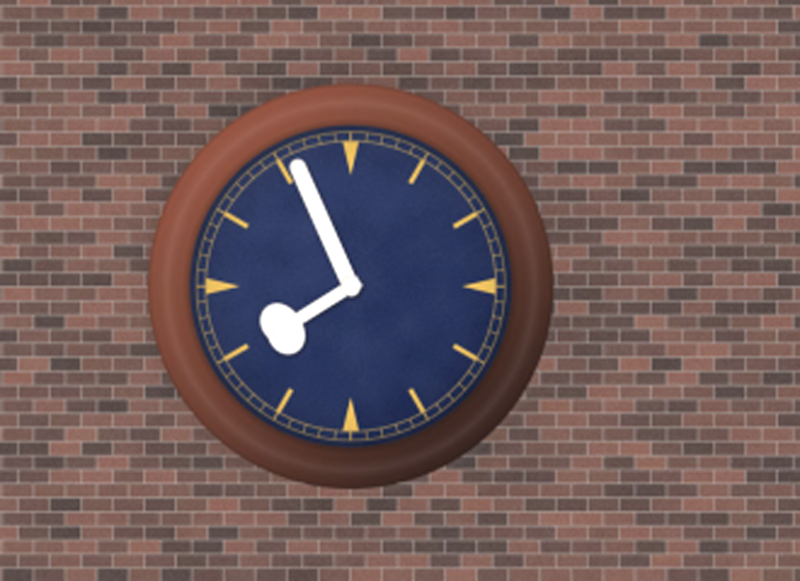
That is 7:56
